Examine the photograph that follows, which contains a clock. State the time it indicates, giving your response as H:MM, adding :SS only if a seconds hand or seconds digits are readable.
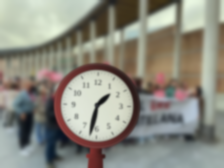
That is 1:32
